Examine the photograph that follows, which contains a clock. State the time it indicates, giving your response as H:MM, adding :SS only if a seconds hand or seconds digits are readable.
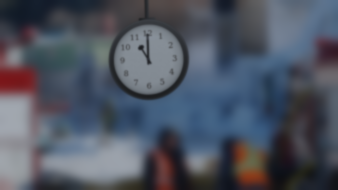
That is 11:00
